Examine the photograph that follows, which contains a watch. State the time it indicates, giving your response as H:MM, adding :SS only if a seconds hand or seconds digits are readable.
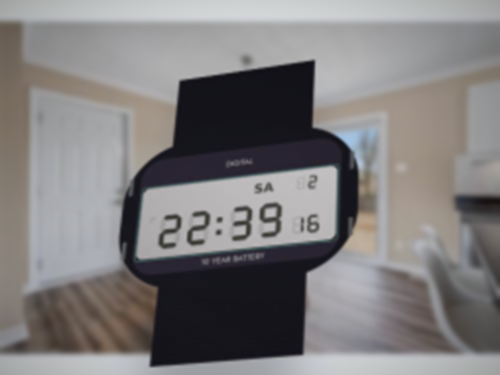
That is 22:39:16
